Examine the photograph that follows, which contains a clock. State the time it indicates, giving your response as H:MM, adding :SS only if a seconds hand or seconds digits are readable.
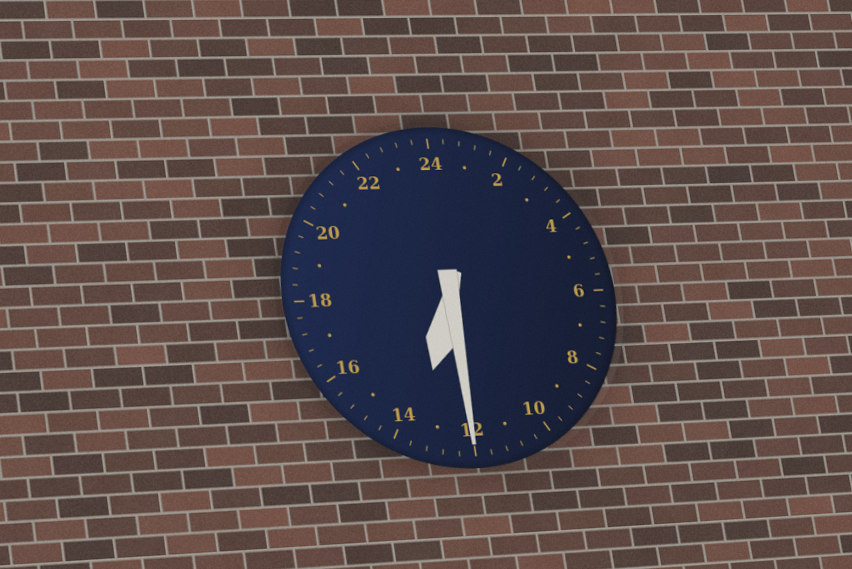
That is 13:30
